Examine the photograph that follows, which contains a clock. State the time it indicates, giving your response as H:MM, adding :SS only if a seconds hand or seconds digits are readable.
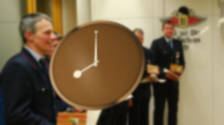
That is 8:00
